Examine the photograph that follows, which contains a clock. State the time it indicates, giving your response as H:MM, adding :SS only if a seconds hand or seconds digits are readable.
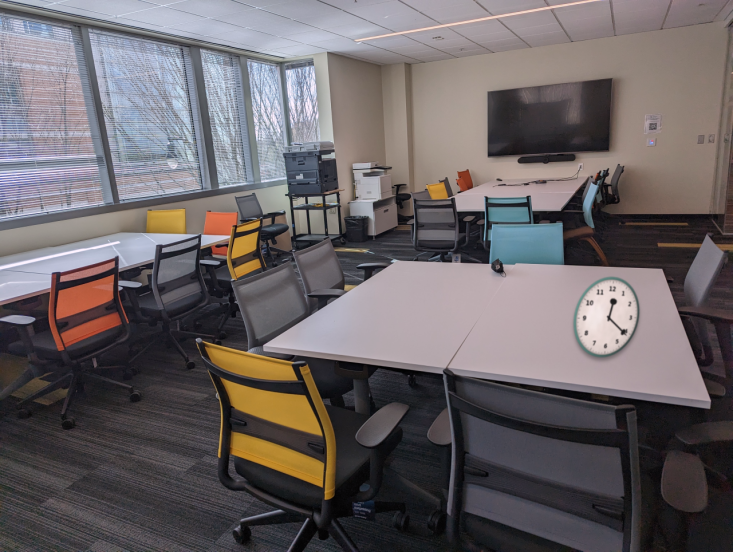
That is 12:21
